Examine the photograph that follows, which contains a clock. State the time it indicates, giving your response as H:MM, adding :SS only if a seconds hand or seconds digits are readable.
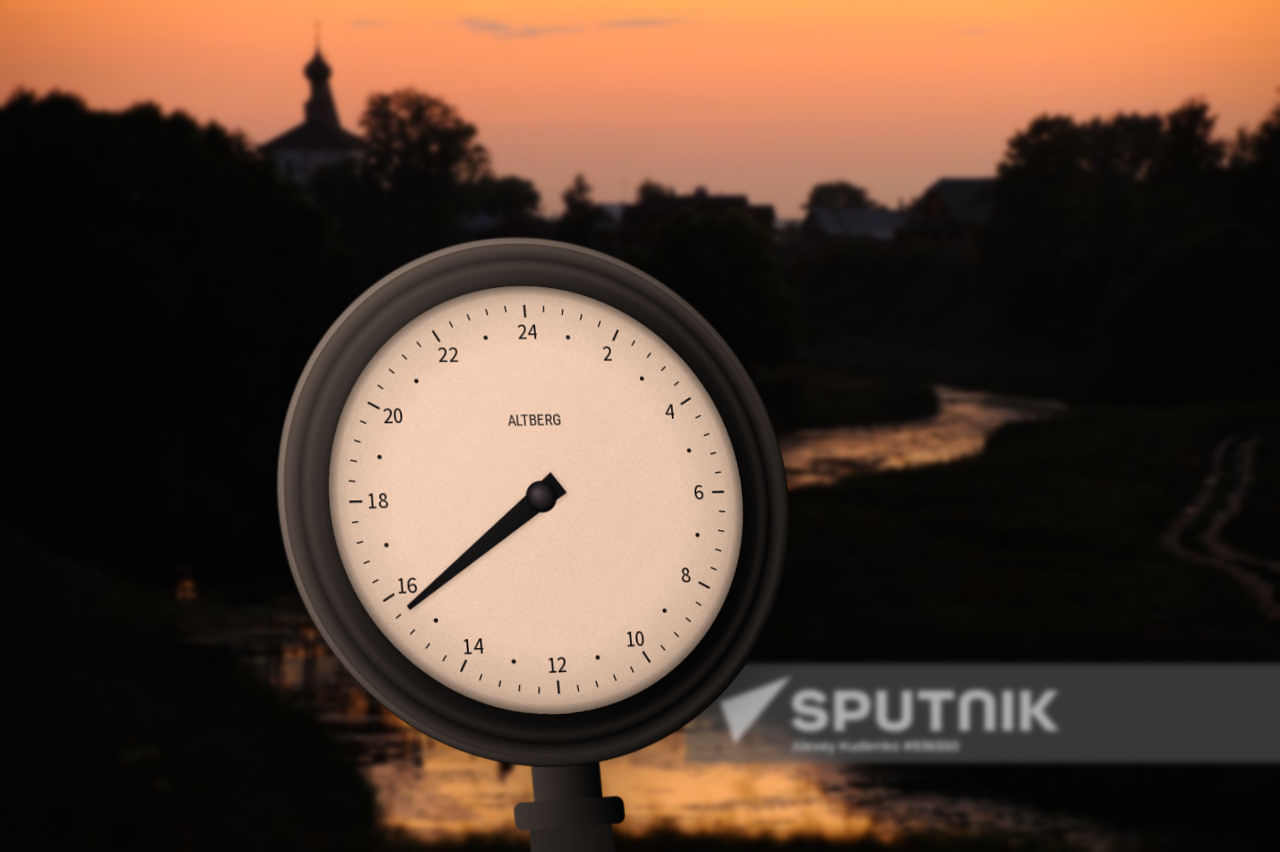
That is 15:39
